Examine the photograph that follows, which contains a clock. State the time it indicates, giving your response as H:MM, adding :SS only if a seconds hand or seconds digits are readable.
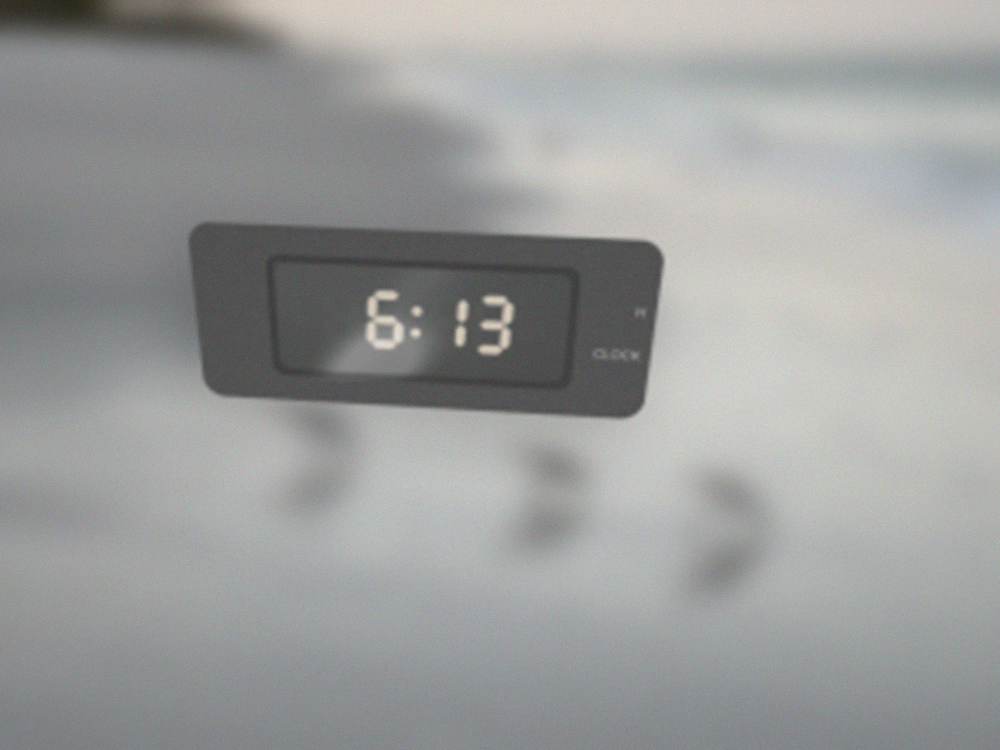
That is 6:13
